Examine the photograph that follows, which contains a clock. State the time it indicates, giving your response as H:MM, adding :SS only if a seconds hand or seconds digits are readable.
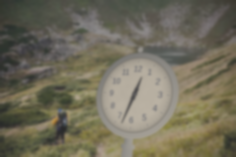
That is 12:33
